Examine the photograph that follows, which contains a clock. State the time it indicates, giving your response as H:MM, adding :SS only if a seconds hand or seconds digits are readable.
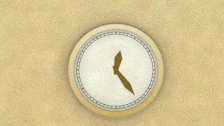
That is 12:24
